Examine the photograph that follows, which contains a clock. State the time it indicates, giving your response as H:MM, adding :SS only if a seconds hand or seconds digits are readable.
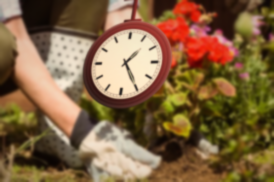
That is 1:25
